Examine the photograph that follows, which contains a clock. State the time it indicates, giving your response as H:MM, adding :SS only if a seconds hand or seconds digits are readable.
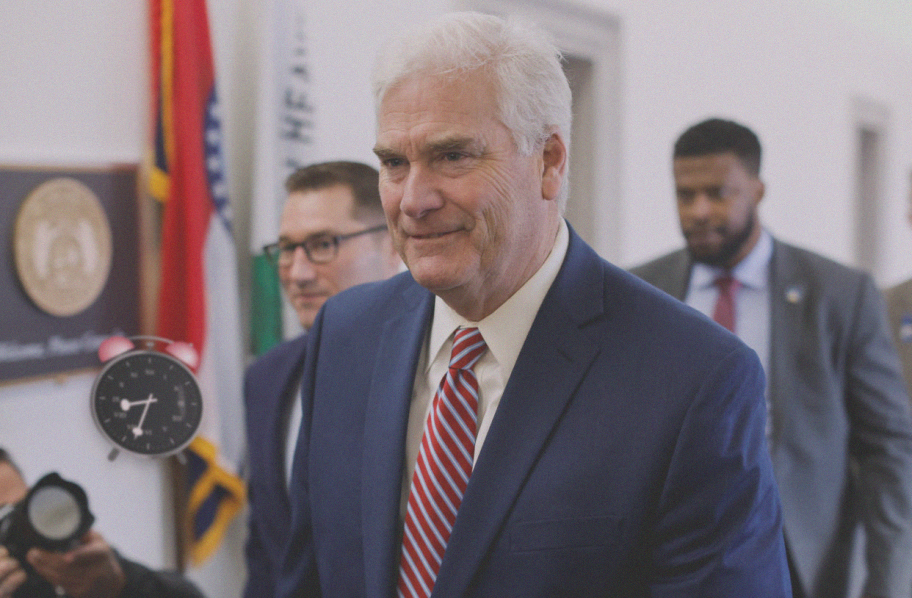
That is 8:33
